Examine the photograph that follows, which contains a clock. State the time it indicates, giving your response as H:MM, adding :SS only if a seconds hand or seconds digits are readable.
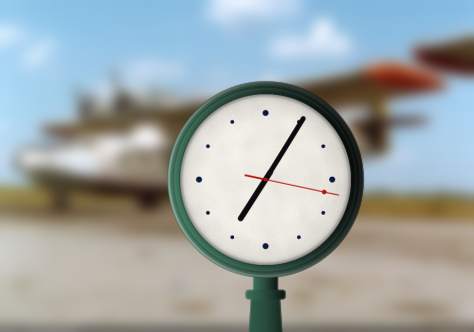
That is 7:05:17
